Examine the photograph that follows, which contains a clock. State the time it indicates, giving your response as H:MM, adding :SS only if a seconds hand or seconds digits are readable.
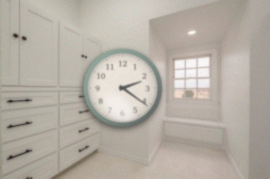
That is 2:21
